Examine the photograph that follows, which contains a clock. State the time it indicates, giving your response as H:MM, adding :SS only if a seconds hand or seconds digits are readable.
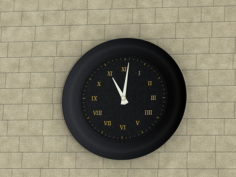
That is 11:01
